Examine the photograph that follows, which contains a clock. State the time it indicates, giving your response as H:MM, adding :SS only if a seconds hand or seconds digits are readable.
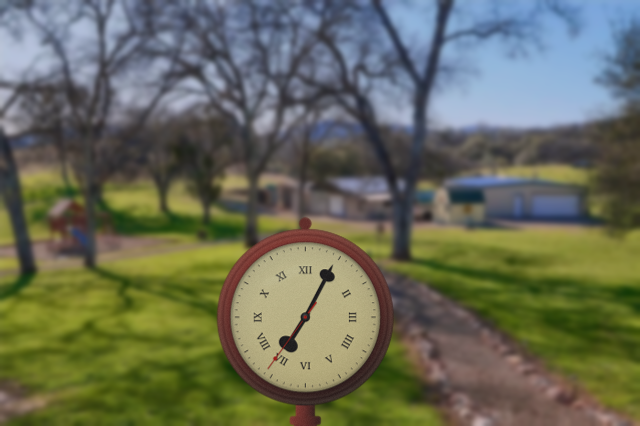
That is 7:04:36
